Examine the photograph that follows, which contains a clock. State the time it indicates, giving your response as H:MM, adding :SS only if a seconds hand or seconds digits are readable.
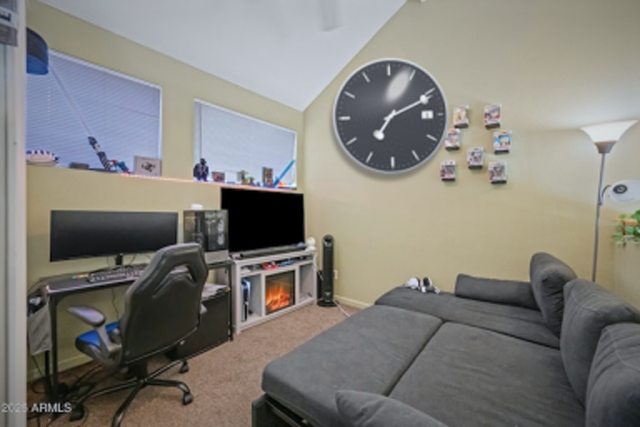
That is 7:11
